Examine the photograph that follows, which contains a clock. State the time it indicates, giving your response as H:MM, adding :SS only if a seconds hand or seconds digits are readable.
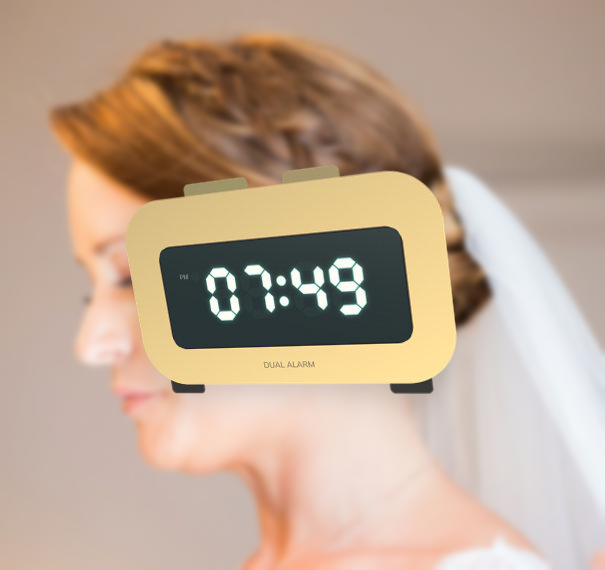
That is 7:49
